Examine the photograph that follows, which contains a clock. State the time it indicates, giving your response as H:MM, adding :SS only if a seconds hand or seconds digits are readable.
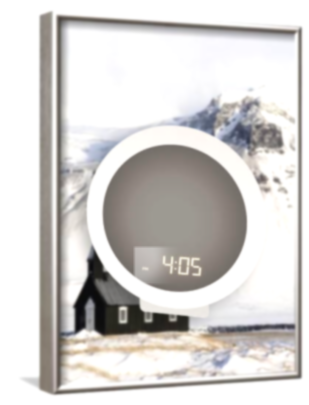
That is 4:05
